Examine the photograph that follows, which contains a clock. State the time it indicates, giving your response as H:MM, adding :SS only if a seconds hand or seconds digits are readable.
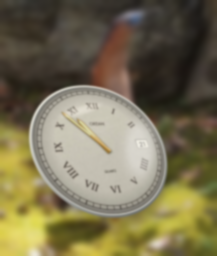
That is 10:53
